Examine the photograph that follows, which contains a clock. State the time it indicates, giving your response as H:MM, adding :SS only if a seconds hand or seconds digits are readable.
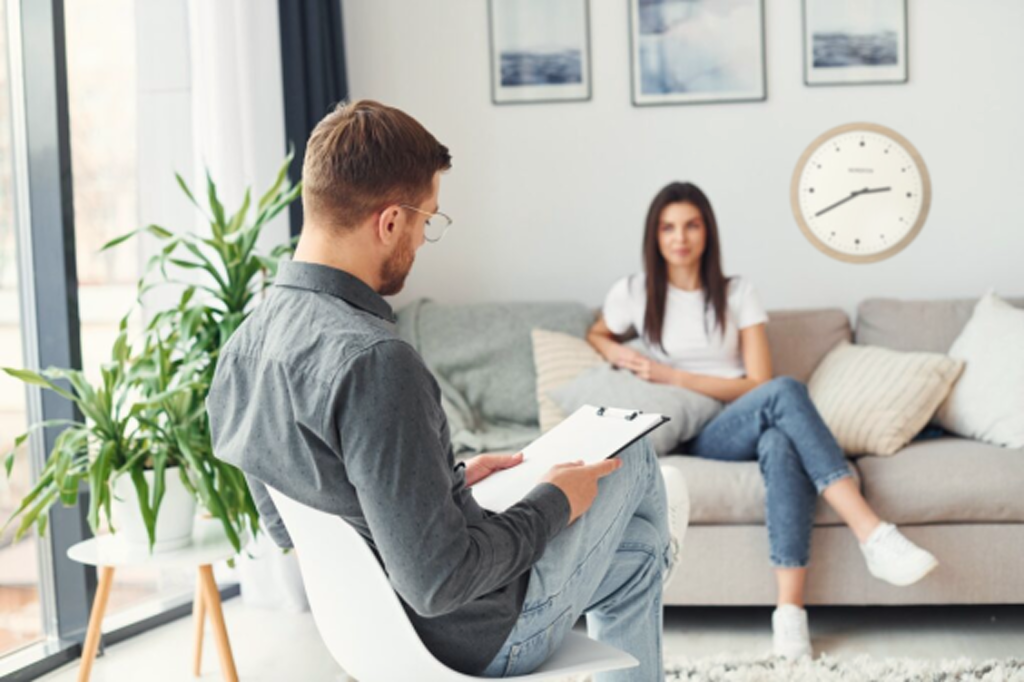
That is 2:40
